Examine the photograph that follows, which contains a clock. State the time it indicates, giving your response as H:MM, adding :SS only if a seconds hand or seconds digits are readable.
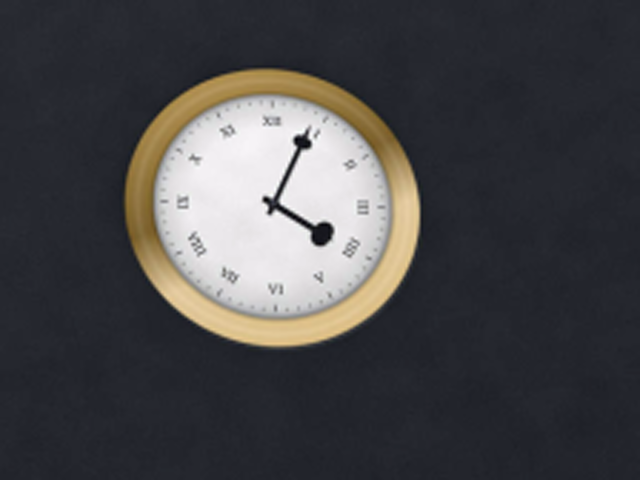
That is 4:04
